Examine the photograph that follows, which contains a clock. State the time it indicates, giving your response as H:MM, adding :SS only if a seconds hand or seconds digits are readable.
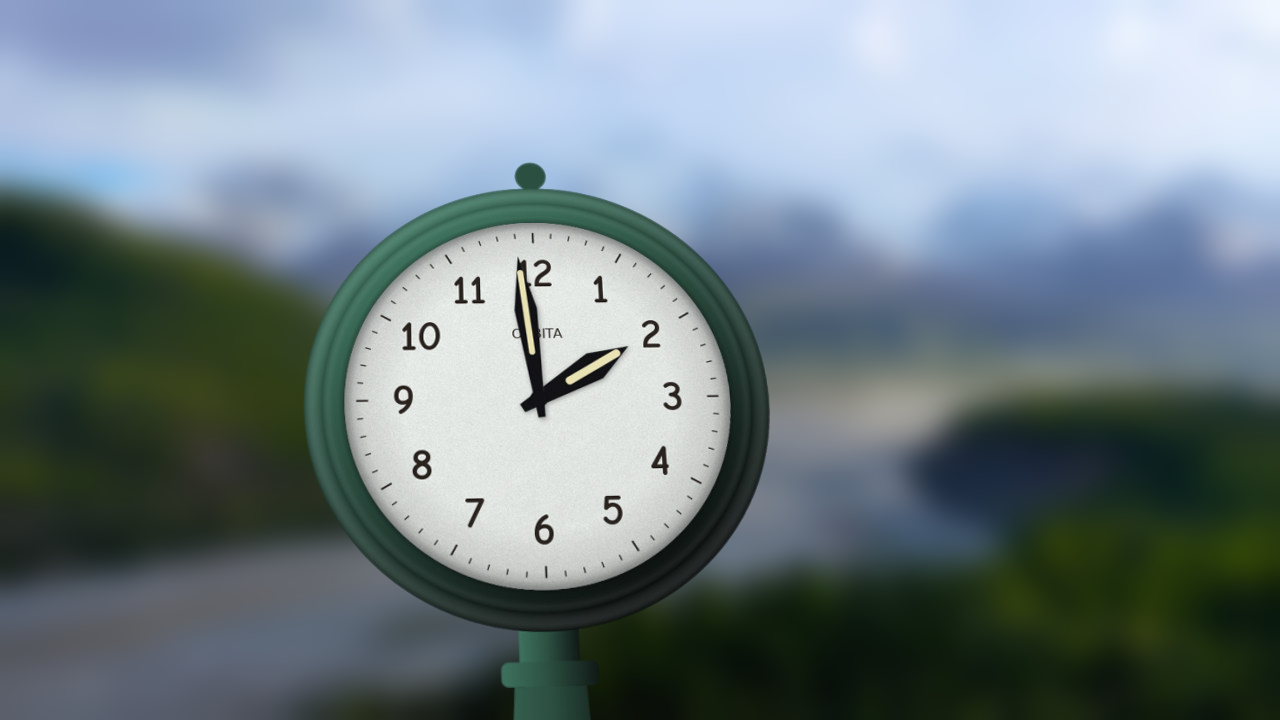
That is 1:59
